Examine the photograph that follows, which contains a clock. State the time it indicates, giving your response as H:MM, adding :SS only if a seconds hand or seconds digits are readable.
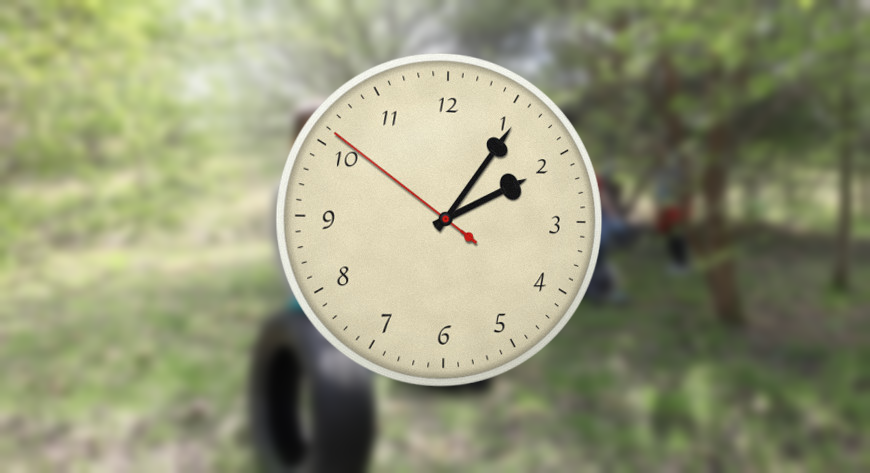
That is 2:05:51
